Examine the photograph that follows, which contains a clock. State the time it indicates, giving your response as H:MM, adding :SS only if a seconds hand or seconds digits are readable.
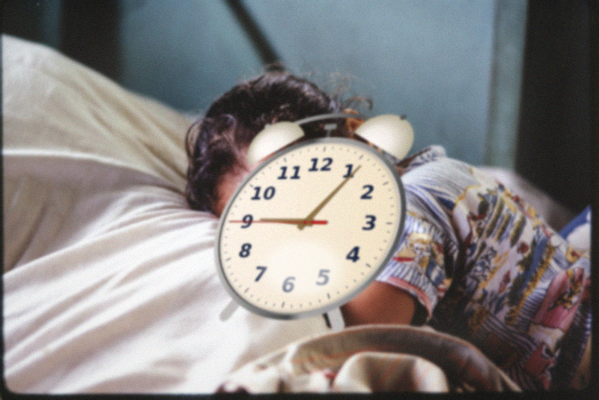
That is 9:05:45
